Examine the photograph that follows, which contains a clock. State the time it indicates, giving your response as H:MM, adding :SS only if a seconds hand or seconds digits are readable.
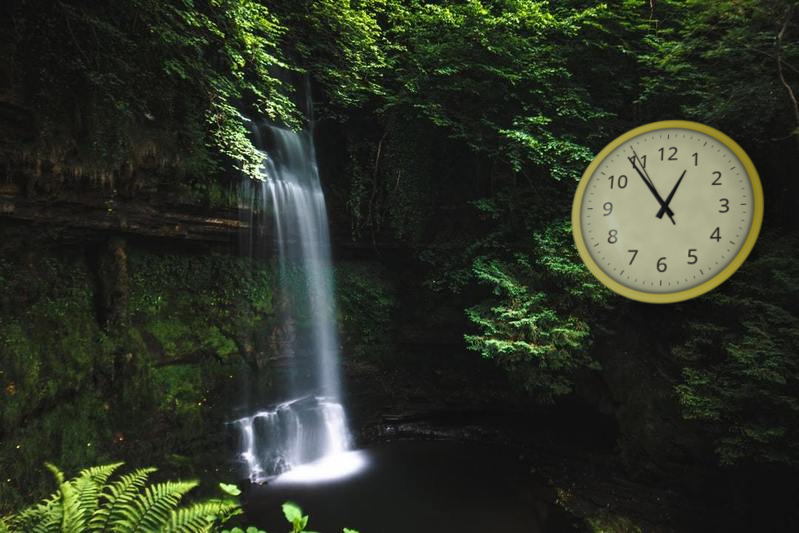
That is 12:53:55
